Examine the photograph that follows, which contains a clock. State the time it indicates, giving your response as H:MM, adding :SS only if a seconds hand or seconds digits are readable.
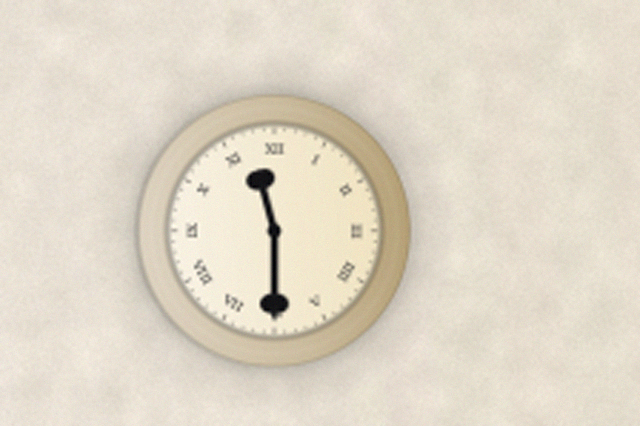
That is 11:30
